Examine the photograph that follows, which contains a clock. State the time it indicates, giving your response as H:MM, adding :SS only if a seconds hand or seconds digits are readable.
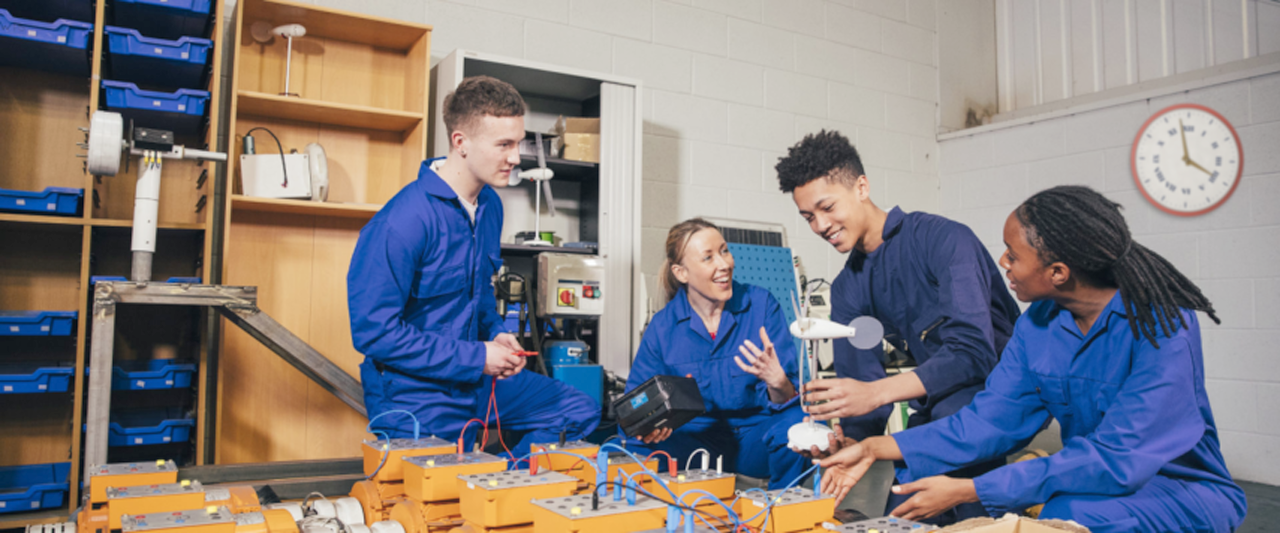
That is 3:58
